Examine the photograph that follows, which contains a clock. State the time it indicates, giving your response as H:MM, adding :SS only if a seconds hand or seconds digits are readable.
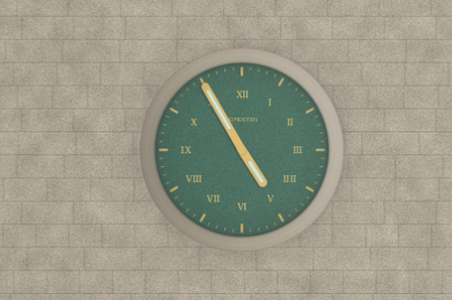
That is 4:55
